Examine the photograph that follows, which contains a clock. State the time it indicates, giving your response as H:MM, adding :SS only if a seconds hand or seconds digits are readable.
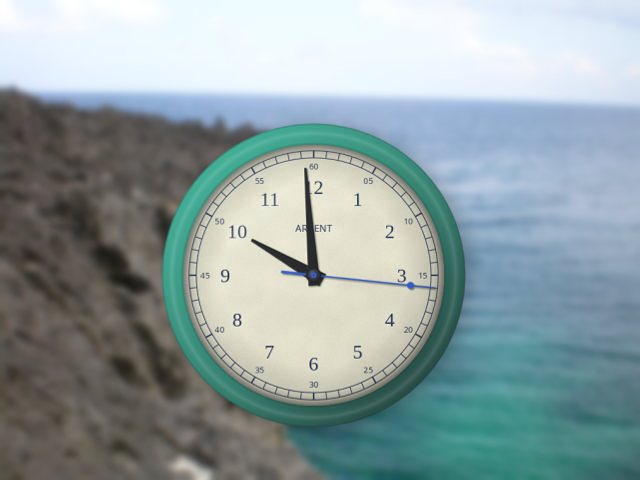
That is 9:59:16
